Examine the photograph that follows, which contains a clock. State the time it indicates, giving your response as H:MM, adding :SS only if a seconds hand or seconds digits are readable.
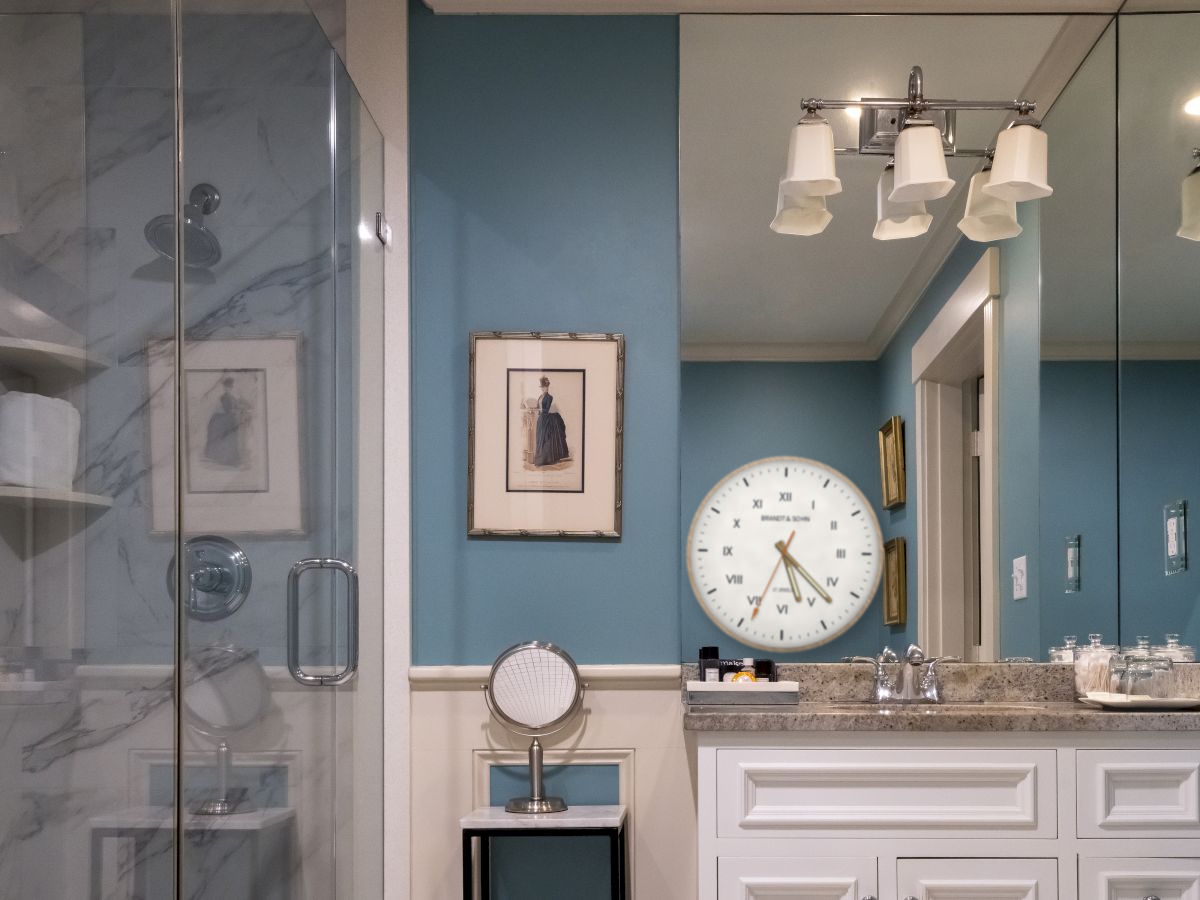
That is 5:22:34
